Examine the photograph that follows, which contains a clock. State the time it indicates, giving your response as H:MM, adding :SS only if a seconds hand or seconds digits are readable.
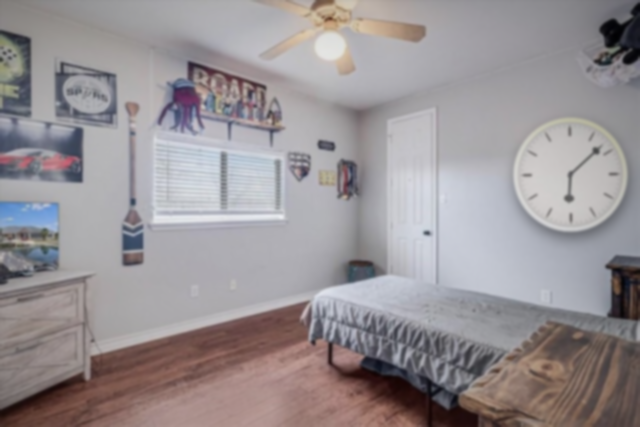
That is 6:08
